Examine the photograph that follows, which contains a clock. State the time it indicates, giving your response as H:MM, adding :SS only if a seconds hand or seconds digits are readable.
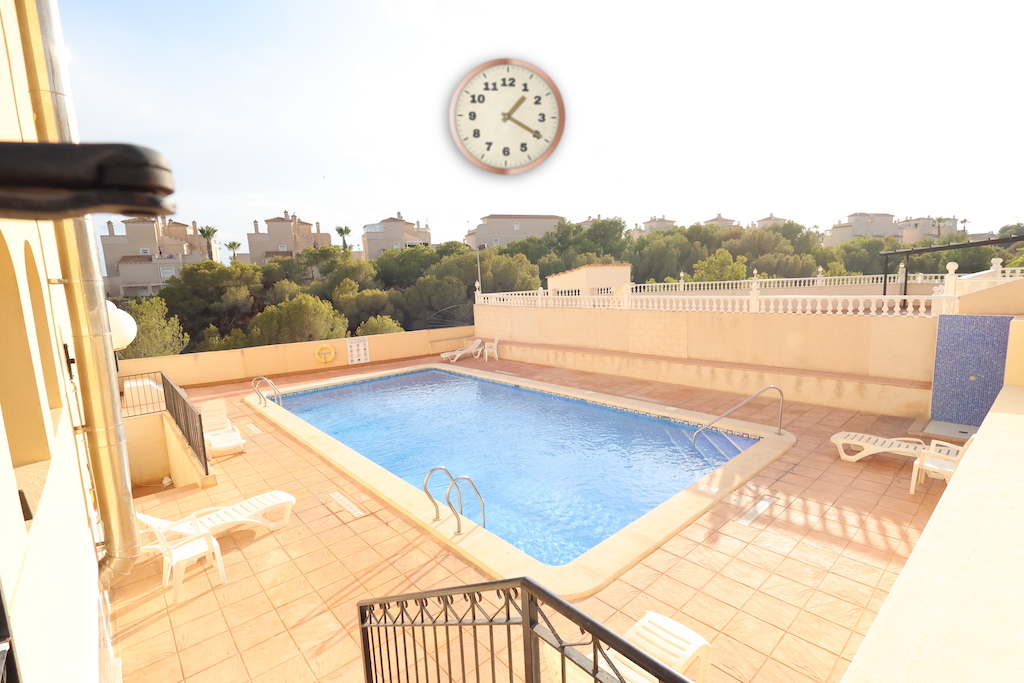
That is 1:20
